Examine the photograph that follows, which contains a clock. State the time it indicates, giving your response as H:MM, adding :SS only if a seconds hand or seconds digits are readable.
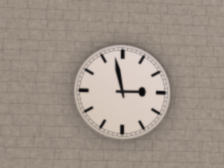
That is 2:58
